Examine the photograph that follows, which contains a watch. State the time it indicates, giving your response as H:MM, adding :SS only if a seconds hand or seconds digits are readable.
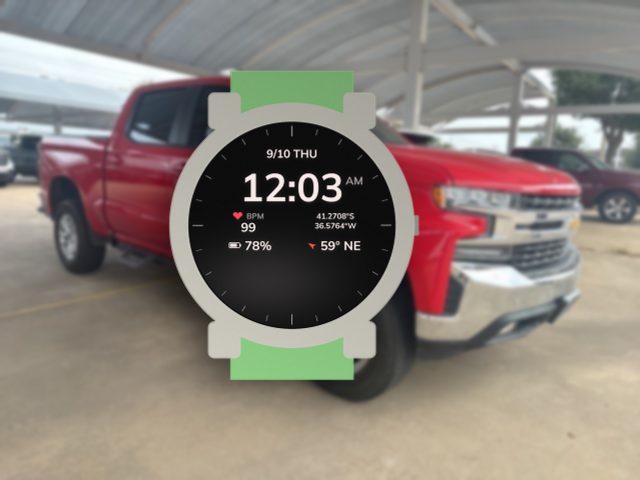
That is 12:03
